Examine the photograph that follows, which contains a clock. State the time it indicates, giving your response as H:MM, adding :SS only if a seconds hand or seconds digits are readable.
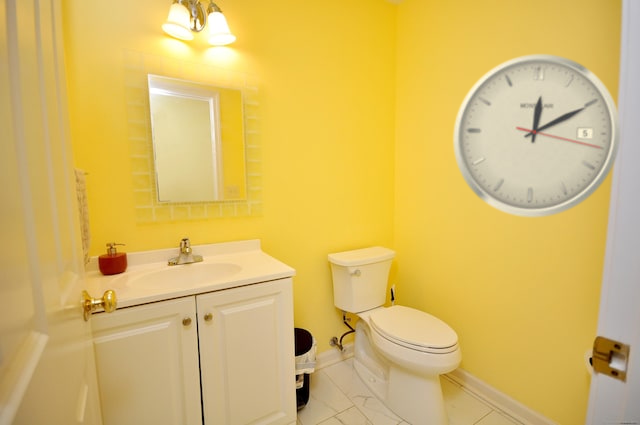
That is 12:10:17
